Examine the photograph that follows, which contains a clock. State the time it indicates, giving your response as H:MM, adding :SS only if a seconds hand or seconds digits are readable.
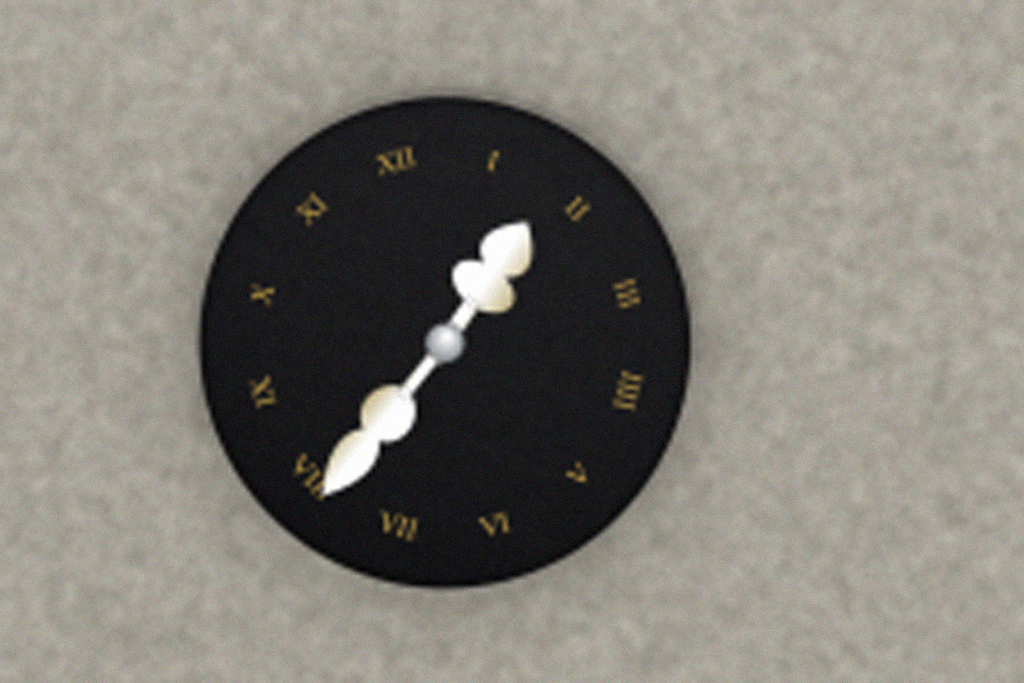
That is 1:39
